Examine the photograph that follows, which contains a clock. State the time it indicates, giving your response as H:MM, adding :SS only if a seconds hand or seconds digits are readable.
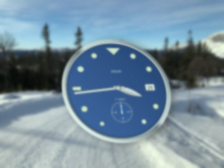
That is 3:44
